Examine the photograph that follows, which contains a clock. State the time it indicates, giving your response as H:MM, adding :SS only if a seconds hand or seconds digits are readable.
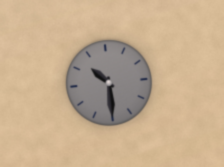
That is 10:30
